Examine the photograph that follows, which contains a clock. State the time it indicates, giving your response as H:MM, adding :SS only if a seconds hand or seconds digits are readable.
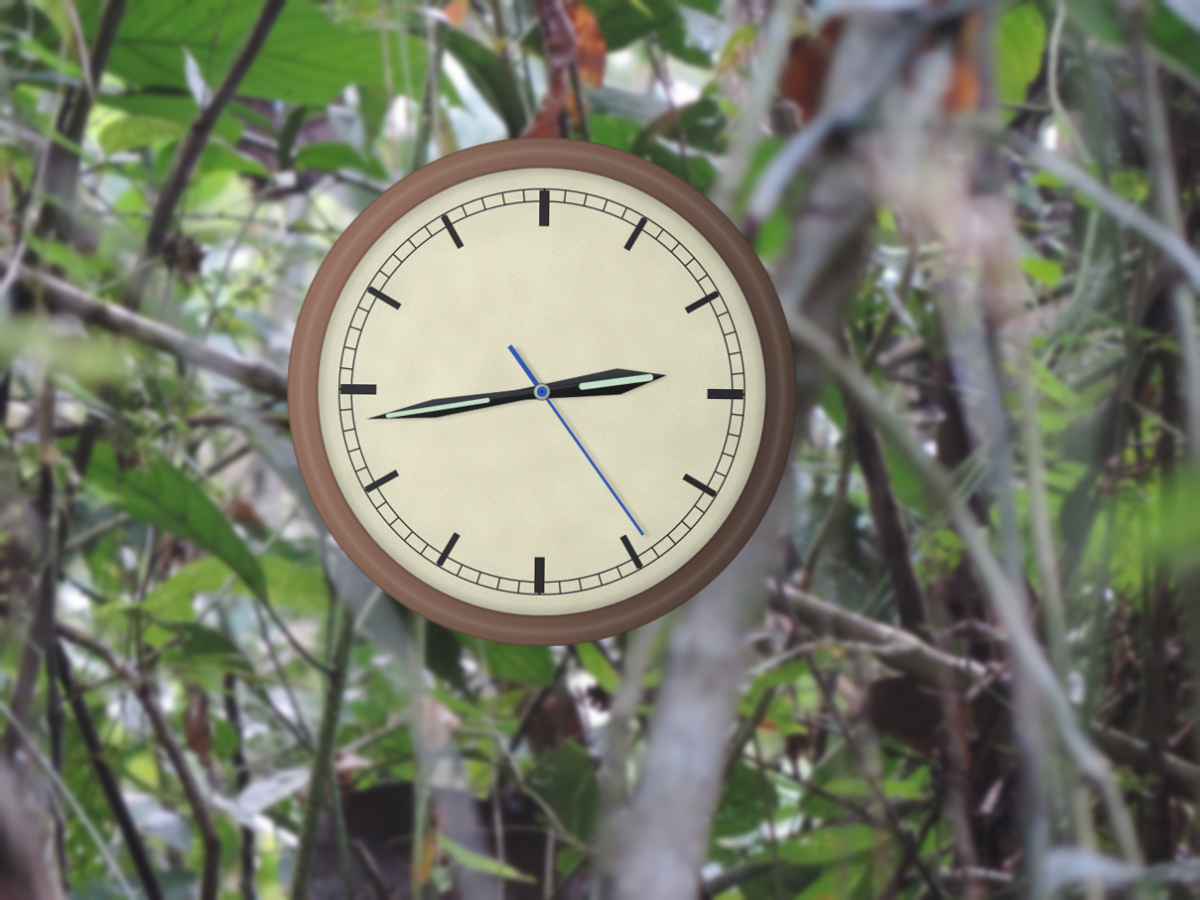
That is 2:43:24
